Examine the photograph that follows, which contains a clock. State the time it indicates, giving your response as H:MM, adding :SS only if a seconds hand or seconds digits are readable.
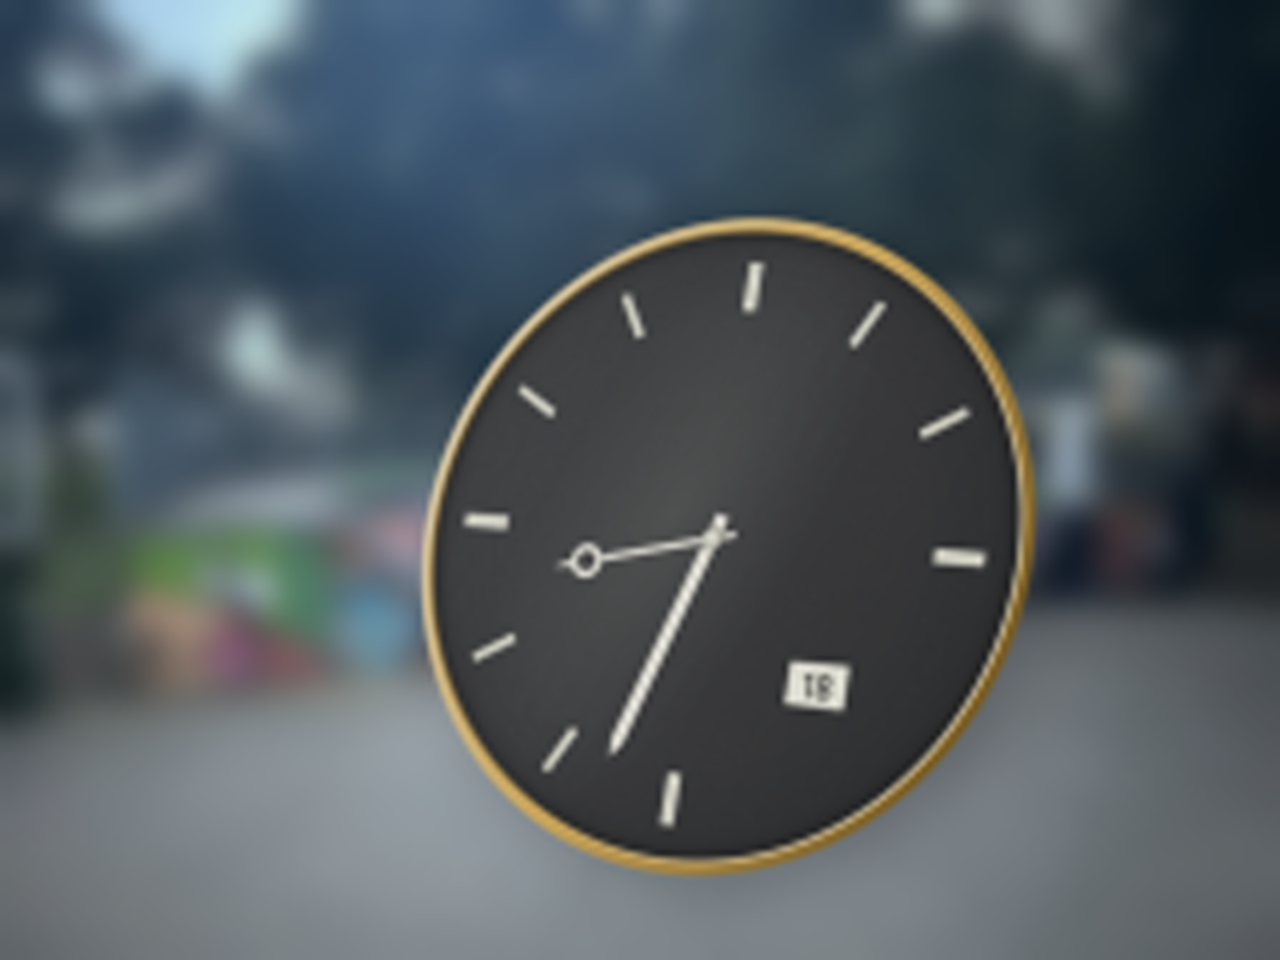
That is 8:33
